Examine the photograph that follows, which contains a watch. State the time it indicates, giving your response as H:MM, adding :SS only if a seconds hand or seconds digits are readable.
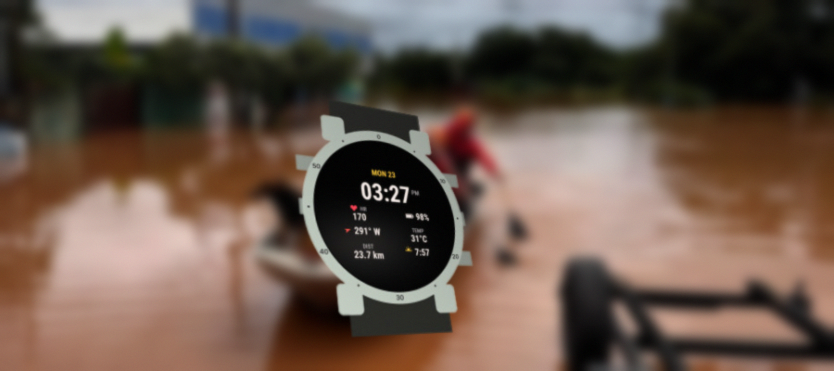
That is 3:27
